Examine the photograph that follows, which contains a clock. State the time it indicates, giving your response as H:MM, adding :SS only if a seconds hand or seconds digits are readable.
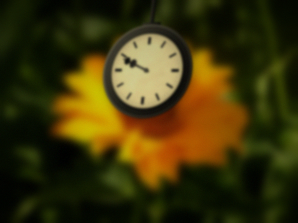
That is 9:49
